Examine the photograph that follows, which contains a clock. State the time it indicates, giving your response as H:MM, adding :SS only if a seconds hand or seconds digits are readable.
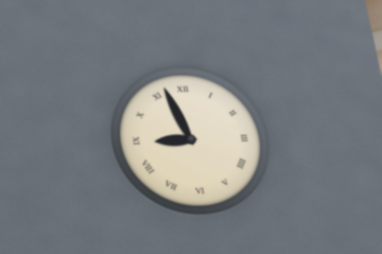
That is 8:57
